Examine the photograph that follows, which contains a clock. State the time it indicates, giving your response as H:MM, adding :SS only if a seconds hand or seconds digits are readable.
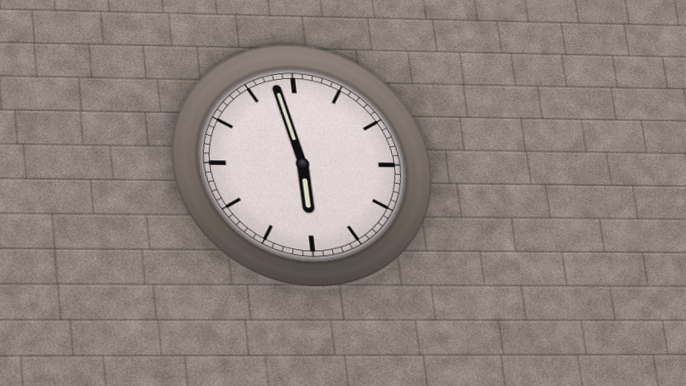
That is 5:58
